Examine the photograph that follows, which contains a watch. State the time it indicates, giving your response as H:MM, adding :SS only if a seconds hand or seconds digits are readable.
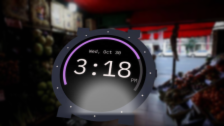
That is 3:18
